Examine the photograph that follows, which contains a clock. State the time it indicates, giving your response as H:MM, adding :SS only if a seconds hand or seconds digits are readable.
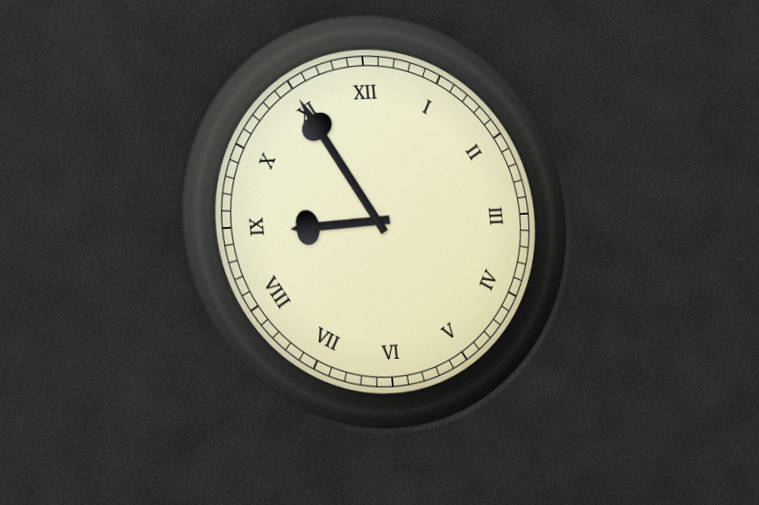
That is 8:55
